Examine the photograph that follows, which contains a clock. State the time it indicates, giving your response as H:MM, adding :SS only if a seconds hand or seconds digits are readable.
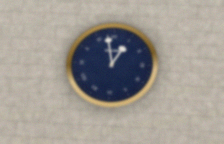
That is 12:58
